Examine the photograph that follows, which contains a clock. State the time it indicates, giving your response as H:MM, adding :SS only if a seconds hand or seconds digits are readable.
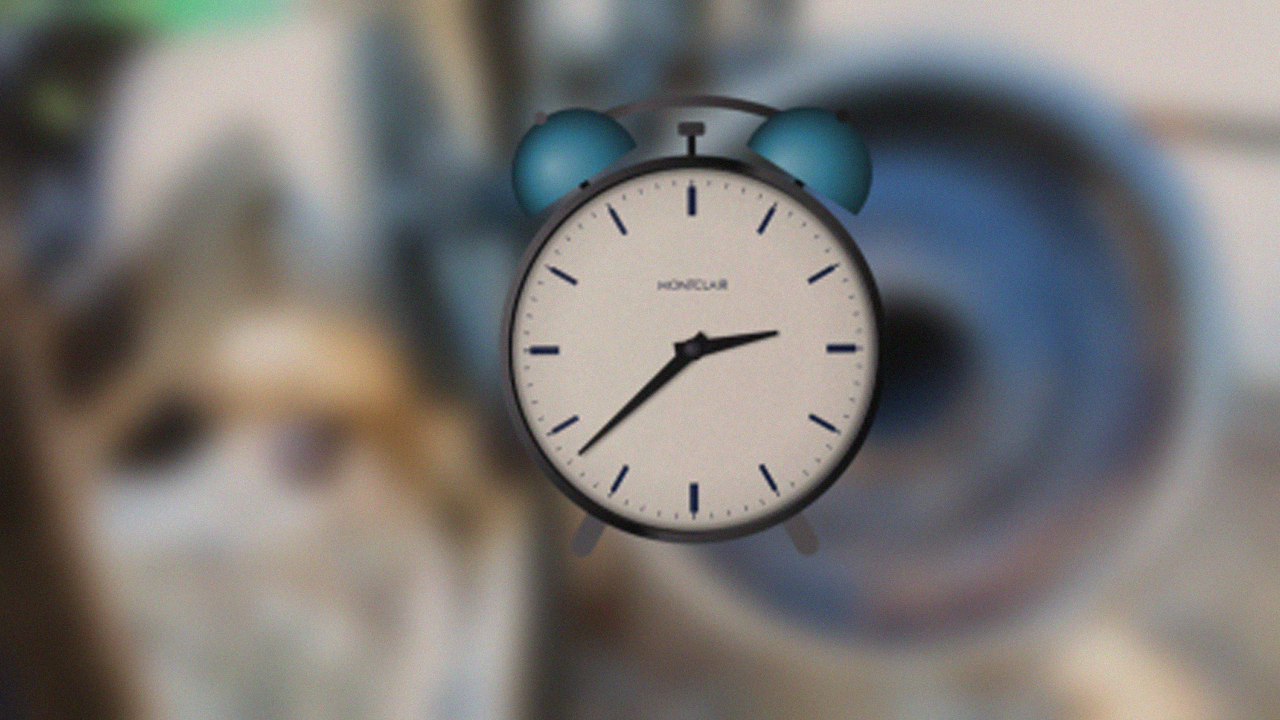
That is 2:38
